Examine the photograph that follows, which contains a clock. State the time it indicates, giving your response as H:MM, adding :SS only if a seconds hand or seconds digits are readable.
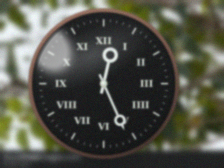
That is 12:26
